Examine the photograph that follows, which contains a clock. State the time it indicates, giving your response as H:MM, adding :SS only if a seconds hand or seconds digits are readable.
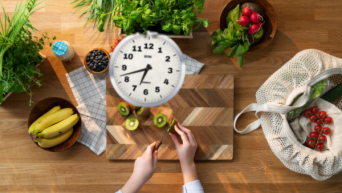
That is 6:42
